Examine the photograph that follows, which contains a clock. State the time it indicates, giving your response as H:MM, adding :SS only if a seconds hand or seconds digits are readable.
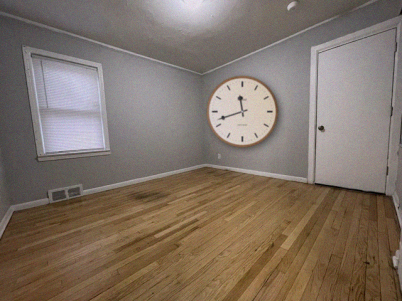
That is 11:42
